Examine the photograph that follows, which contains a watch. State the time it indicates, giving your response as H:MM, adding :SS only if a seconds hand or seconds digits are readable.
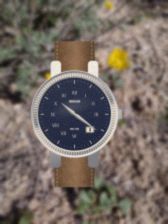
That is 10:21
